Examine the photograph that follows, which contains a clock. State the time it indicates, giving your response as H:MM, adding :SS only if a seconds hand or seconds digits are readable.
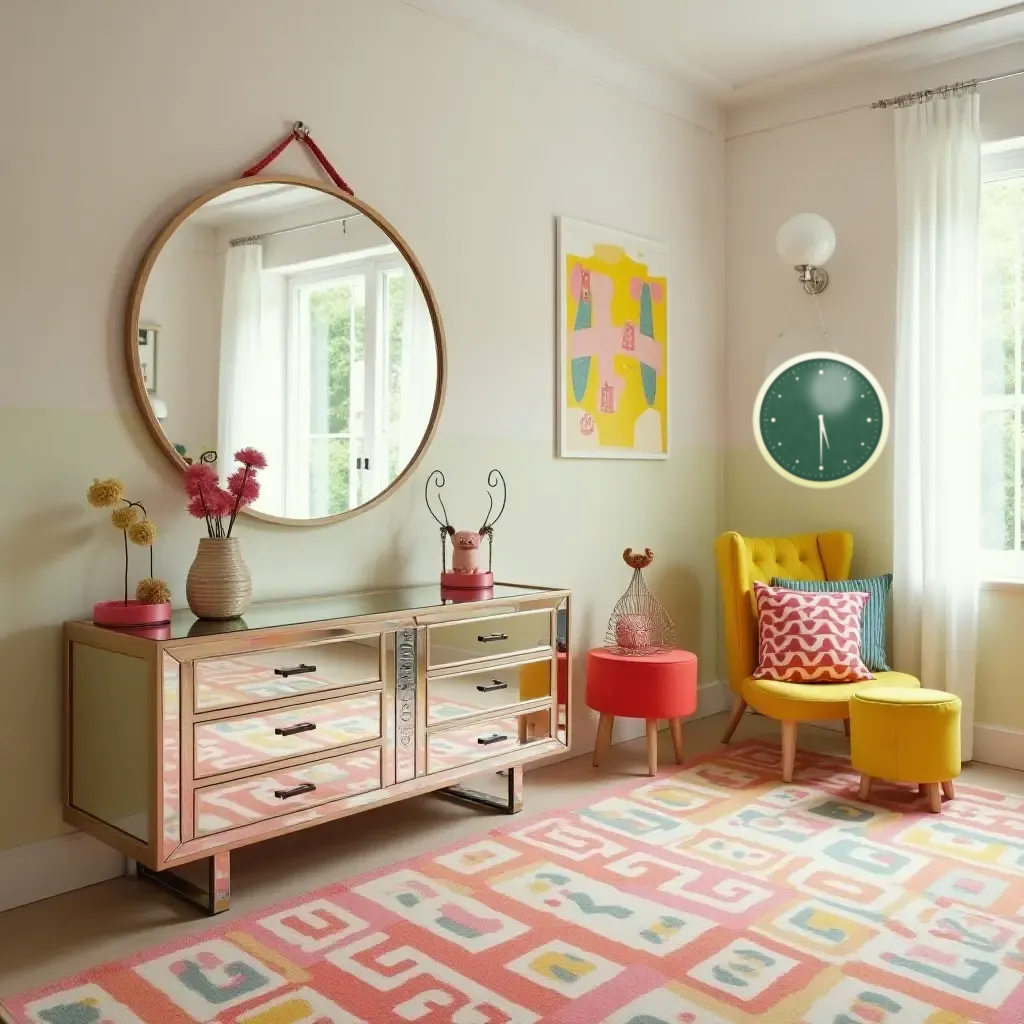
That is 5:30
